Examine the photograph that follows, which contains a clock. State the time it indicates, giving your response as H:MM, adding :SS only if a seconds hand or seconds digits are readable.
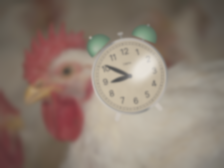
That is 8:51
